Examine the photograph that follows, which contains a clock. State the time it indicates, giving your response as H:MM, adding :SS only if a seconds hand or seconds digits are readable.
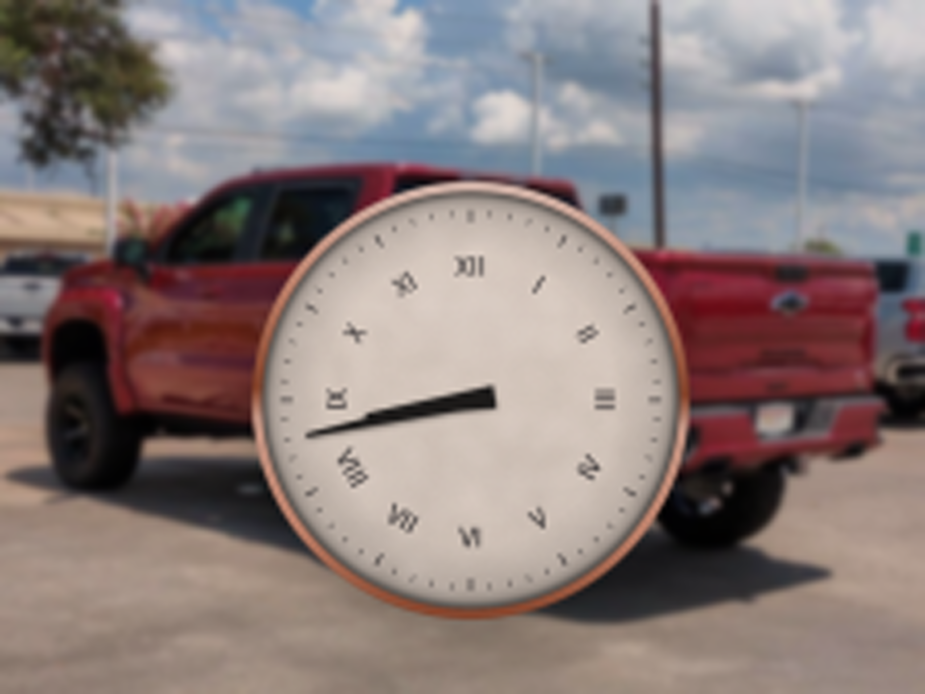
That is 8:43
